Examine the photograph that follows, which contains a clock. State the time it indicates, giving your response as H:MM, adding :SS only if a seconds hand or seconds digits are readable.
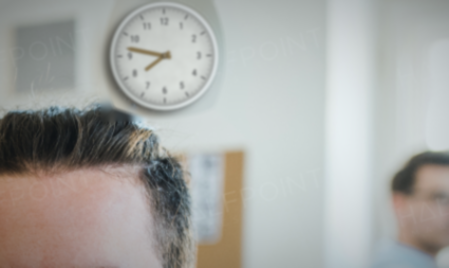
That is 7:47
